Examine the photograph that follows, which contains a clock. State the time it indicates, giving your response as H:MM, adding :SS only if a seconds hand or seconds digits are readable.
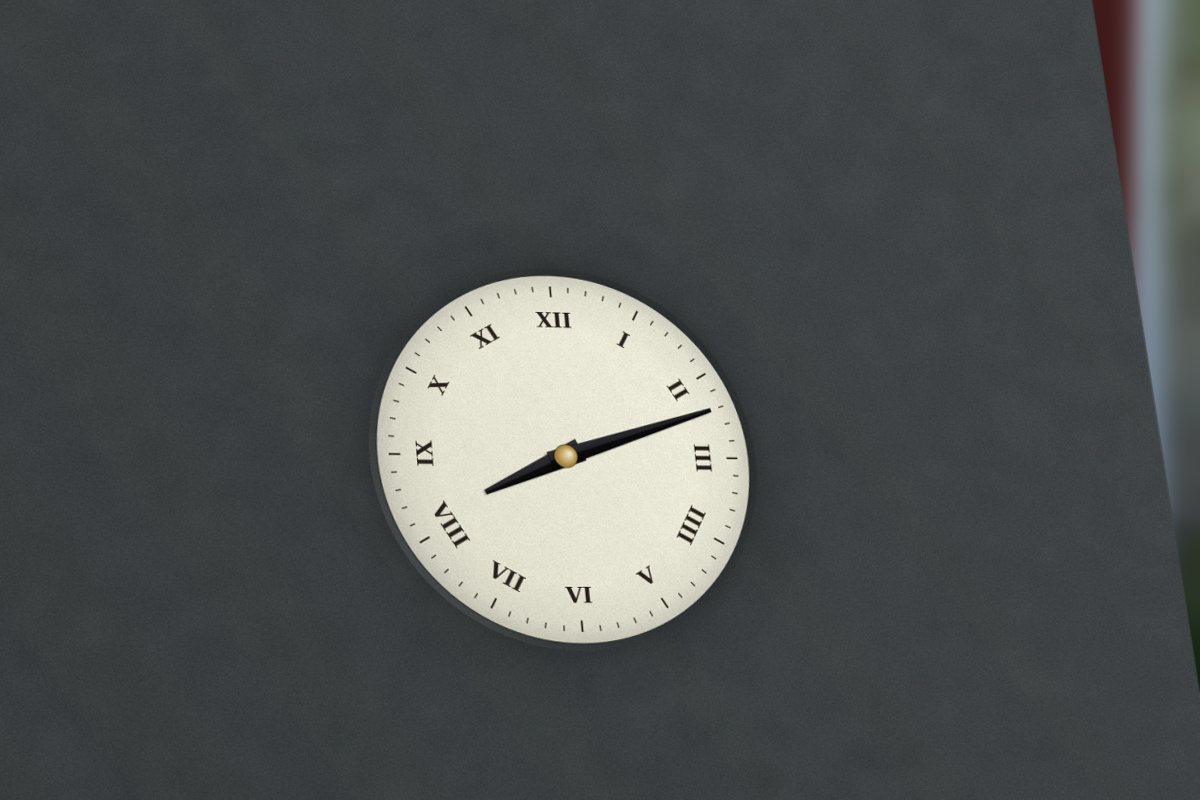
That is 8:12
